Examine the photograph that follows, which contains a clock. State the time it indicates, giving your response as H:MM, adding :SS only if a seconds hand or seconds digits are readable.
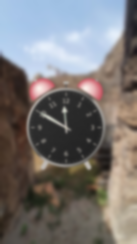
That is 11:50
